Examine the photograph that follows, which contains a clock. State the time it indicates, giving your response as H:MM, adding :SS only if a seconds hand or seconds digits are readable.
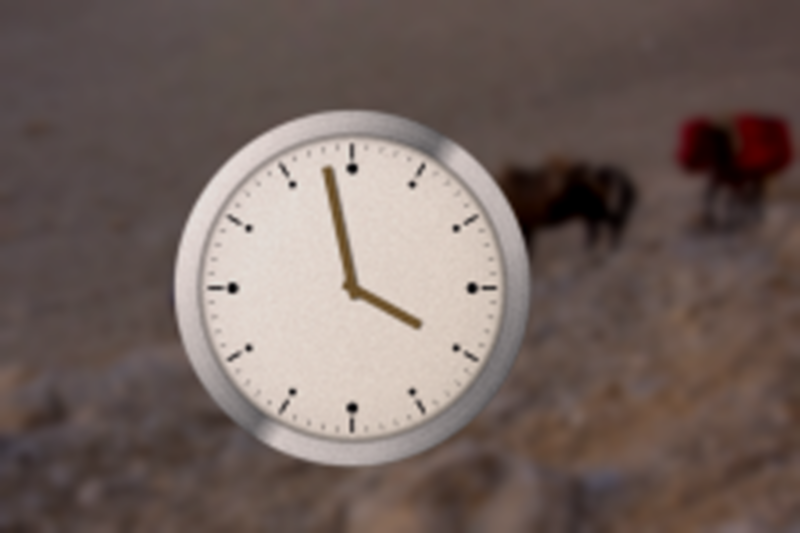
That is 3:58
